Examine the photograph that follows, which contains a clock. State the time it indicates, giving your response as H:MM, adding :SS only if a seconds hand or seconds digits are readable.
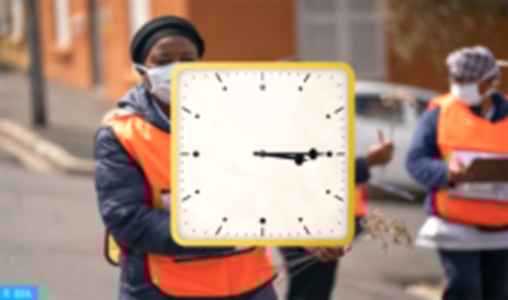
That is 3:15
